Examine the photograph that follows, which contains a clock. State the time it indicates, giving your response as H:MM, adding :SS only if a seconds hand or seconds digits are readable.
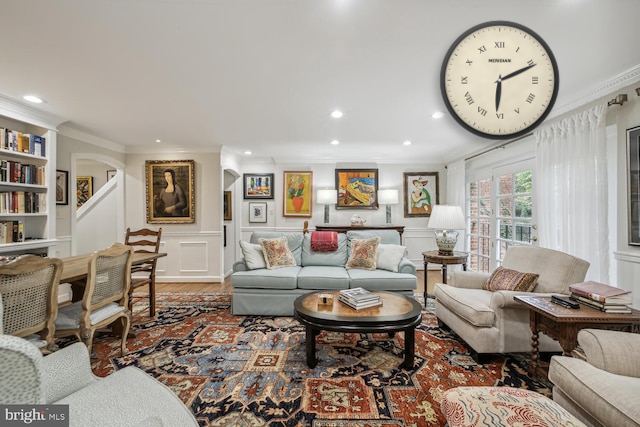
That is 6:11
